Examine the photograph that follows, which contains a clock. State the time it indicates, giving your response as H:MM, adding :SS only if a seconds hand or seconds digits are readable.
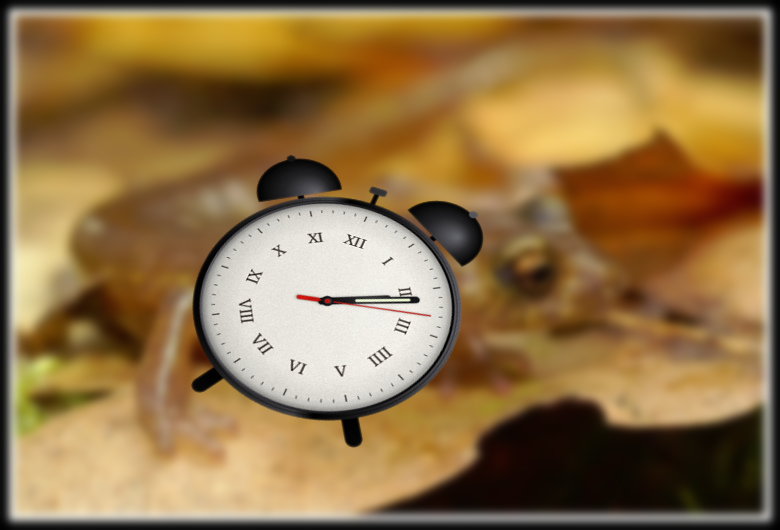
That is 2:11:13
